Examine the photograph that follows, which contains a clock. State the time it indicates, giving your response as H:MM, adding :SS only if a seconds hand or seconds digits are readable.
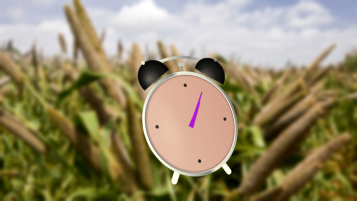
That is 1:05
